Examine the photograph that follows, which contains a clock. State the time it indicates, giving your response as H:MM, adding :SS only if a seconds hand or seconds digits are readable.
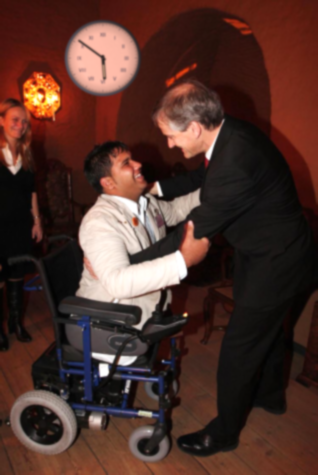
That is 5:51
